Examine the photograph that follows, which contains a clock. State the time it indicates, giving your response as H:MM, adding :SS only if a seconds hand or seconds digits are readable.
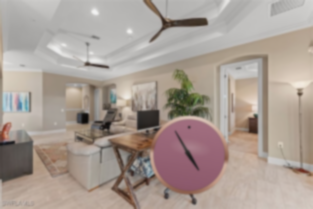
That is 4:55
